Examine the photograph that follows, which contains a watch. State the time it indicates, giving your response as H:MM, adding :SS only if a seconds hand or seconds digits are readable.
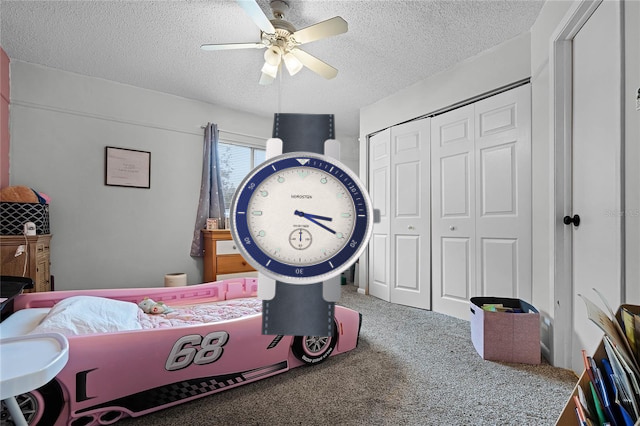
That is 3:20
